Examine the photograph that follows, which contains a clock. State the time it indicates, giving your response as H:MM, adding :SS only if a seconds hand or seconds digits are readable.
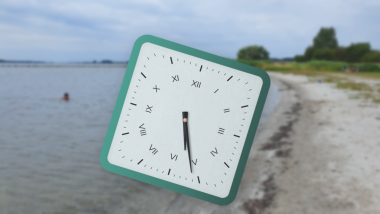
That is 5:26
